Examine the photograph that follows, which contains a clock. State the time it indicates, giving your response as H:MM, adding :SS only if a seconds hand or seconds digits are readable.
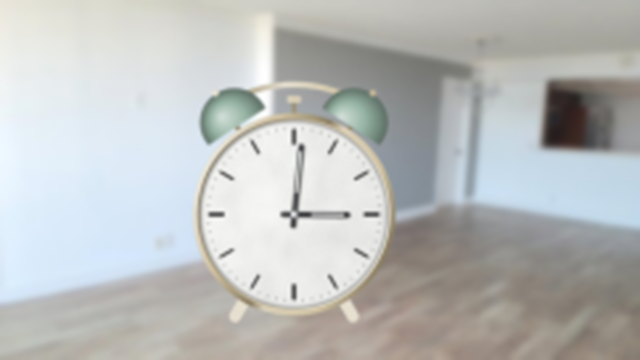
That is 3:01
